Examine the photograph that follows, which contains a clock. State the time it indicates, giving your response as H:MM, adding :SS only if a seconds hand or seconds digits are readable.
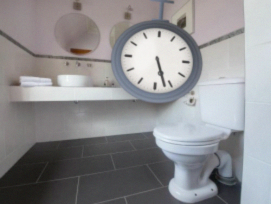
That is 5:27
